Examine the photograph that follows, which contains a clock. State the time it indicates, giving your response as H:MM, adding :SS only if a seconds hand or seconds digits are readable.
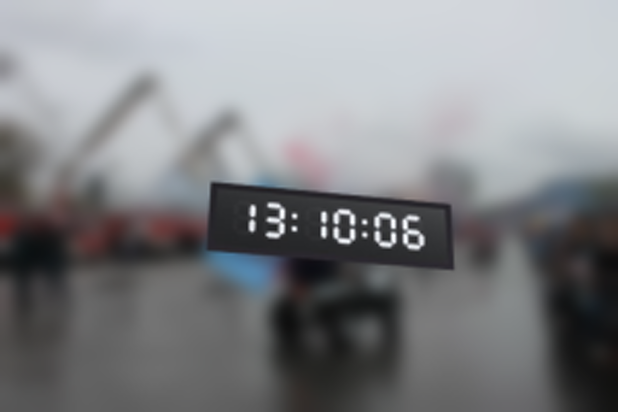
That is 13:10:06
